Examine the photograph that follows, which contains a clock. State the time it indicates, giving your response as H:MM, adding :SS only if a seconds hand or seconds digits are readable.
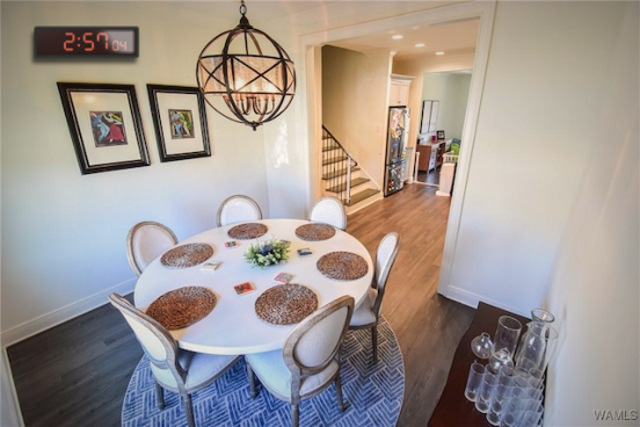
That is 2:57:04
